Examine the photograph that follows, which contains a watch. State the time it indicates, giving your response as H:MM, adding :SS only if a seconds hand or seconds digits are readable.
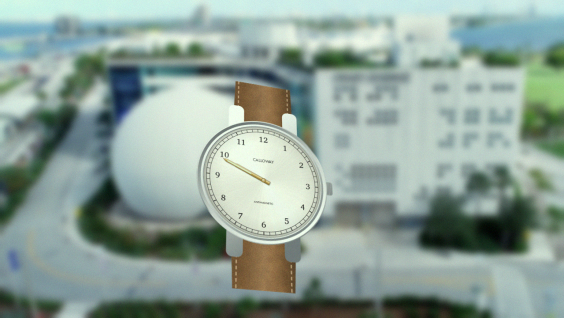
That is 9:49
